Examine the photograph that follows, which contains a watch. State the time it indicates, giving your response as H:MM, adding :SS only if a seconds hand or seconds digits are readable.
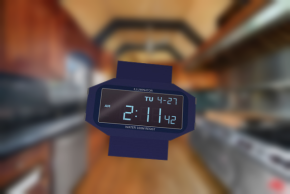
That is 2:11:42
